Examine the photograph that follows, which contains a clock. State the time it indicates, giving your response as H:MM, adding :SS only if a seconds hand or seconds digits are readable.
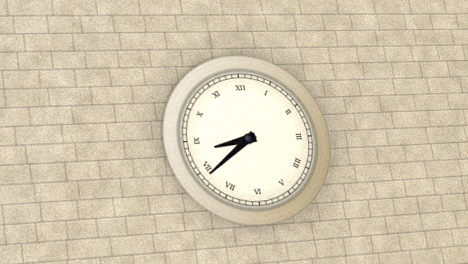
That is 8:39
